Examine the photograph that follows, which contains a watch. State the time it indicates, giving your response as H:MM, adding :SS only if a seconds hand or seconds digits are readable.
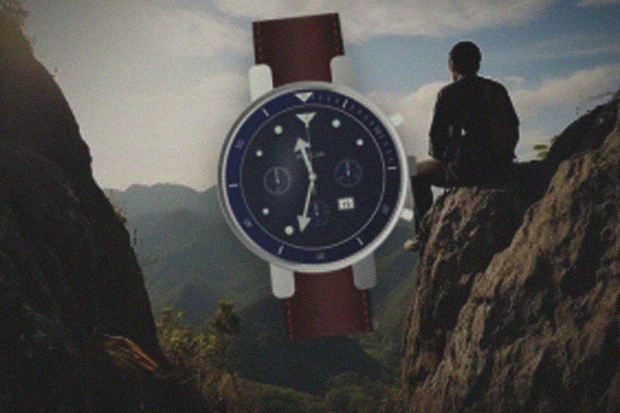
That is 11:33
